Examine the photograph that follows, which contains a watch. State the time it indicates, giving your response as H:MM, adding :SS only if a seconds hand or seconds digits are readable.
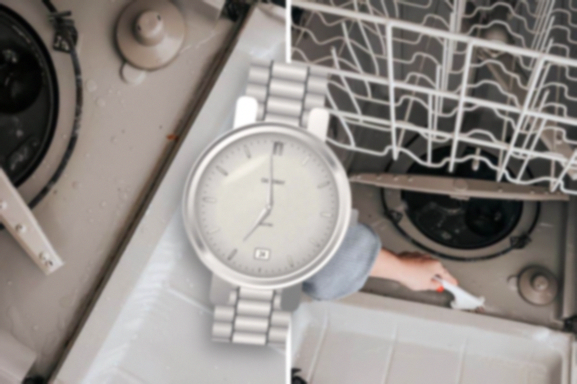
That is 6:59
